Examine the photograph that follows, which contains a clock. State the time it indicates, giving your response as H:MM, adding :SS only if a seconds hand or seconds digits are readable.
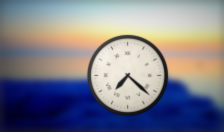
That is 7:22
